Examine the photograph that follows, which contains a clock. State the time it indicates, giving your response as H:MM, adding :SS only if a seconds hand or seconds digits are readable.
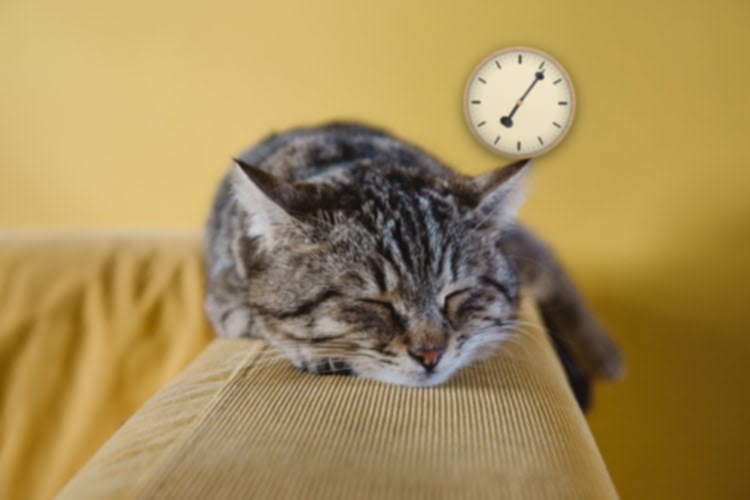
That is 7:06
